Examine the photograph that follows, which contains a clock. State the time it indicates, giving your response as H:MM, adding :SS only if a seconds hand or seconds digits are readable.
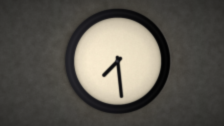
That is 7:29
